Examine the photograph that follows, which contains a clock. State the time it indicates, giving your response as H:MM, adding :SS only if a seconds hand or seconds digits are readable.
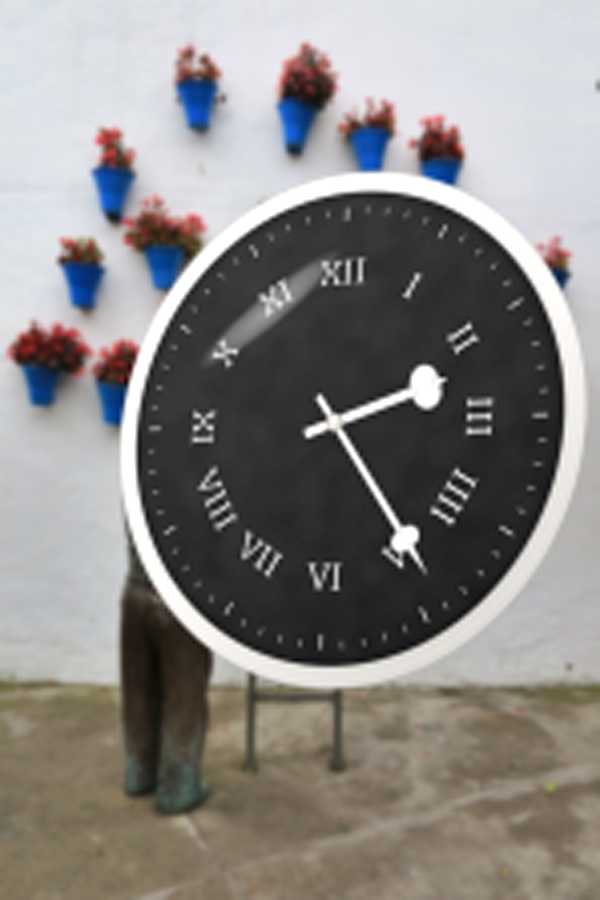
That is 2:24
